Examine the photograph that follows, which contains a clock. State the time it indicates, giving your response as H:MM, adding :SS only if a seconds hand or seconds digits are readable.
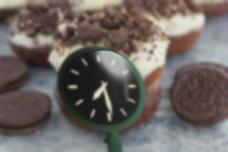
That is 7:29
